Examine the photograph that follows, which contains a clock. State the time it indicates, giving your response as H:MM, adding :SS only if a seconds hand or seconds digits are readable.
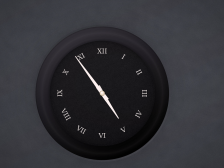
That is 4:54
